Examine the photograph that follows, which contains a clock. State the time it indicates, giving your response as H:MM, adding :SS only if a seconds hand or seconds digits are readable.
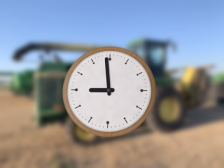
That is 8:59
